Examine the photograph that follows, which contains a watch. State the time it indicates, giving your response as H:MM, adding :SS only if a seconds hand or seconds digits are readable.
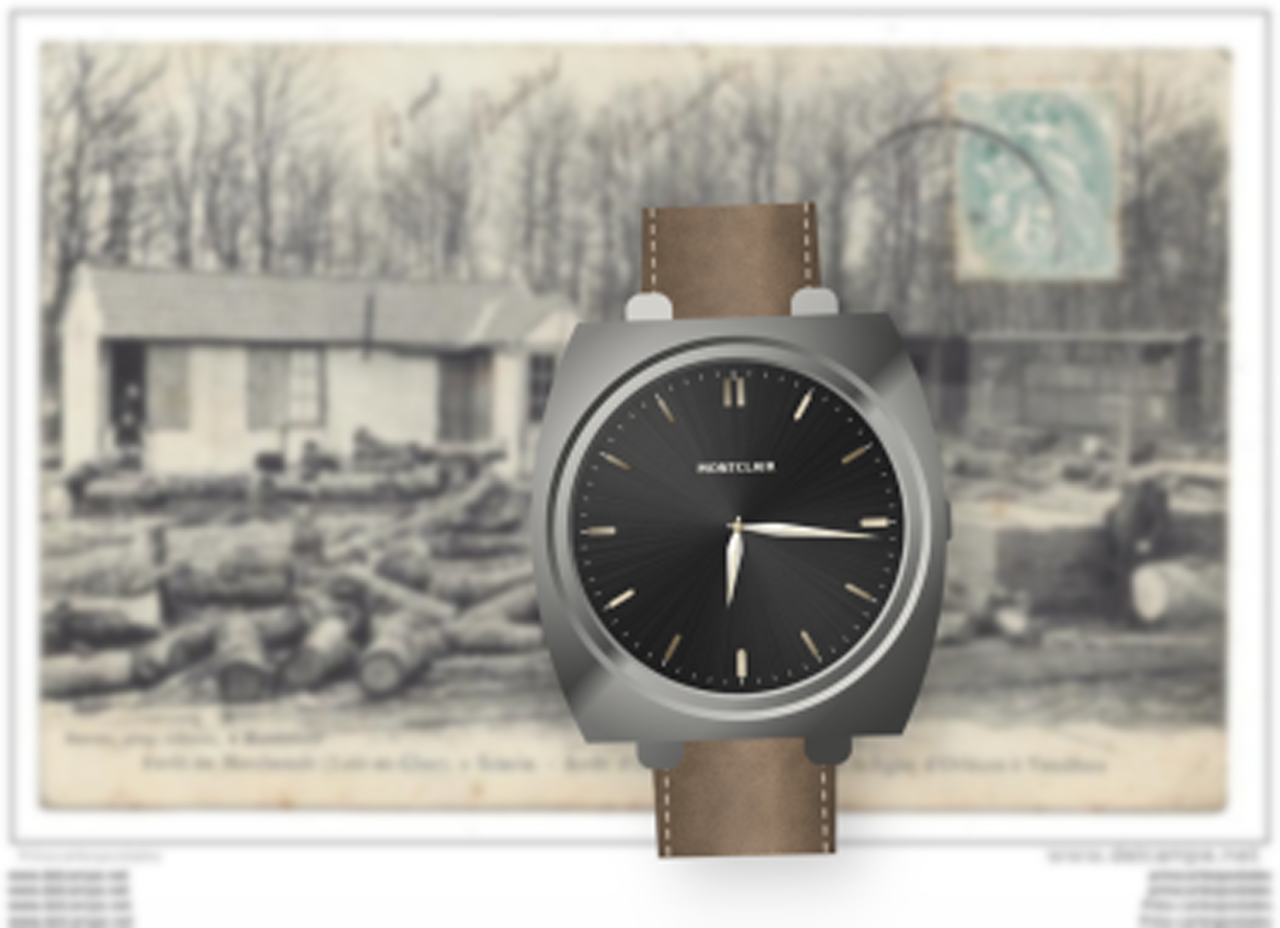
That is 6:16
